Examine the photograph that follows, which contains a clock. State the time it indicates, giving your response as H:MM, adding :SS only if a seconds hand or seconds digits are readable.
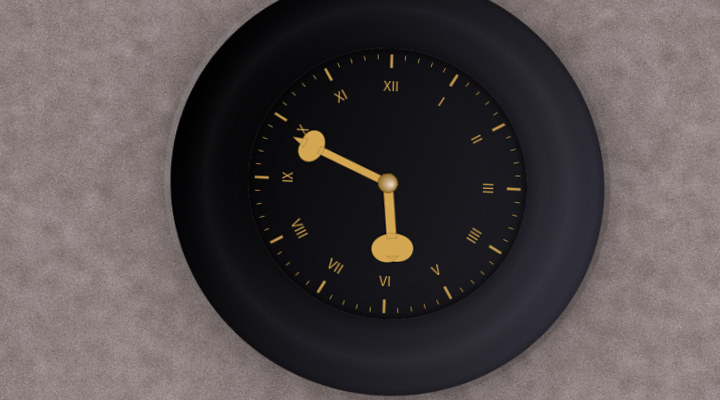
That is 5:49
